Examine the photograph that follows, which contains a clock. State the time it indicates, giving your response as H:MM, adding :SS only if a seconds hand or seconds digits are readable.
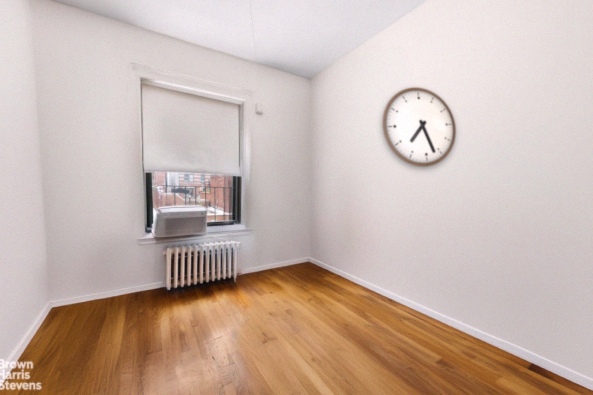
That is 7:27
